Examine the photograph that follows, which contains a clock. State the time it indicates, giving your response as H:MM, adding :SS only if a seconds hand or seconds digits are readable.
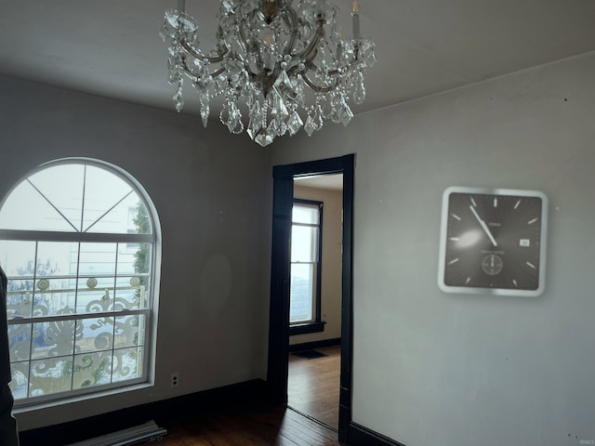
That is 10:54
